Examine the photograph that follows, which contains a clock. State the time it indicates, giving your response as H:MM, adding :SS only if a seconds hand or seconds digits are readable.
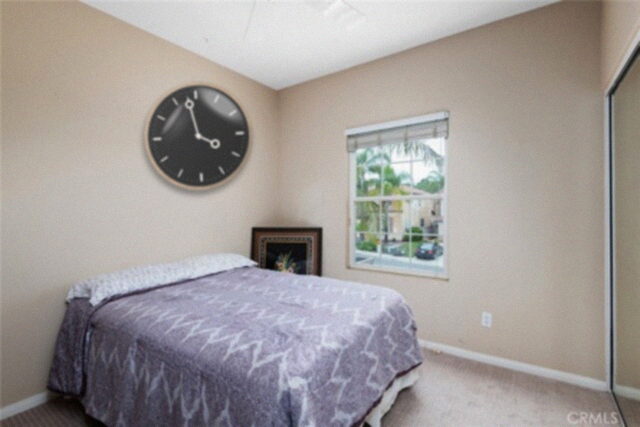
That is 3:58
